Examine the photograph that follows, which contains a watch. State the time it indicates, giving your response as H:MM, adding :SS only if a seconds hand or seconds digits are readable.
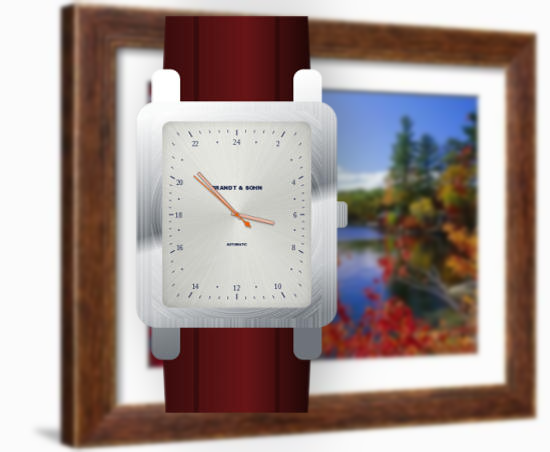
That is 6:52:52
